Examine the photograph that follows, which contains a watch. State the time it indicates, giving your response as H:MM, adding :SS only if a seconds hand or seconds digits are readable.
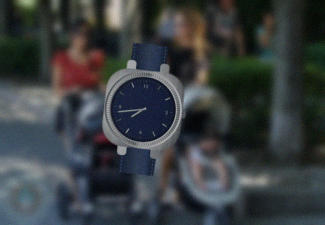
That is 7:43
